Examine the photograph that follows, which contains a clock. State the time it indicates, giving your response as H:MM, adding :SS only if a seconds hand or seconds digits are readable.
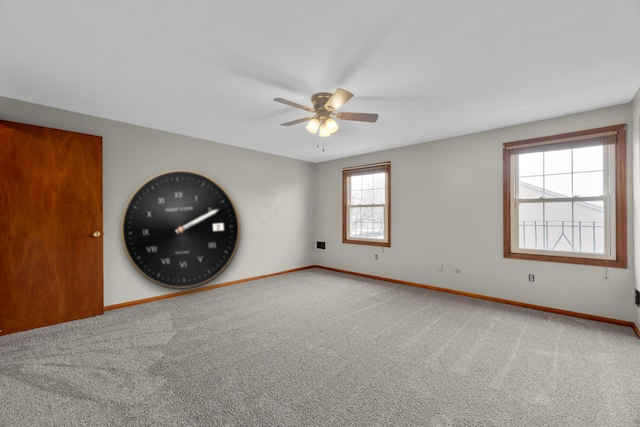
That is 2:11
